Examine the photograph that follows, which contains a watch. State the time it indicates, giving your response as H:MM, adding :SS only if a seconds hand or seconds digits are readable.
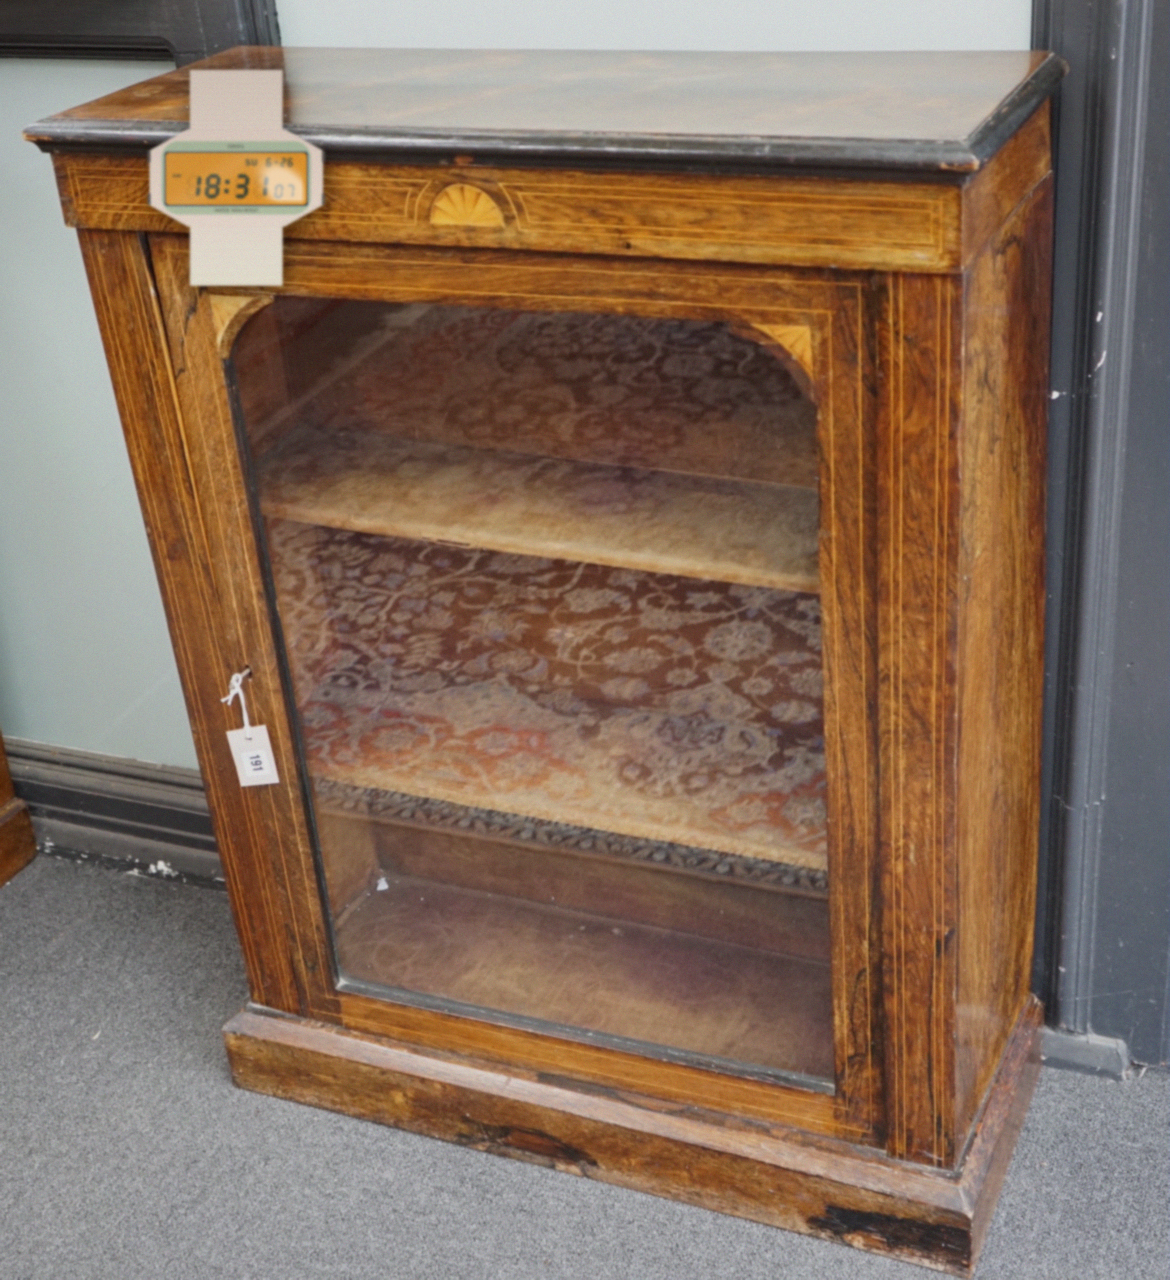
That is 18:31:07
